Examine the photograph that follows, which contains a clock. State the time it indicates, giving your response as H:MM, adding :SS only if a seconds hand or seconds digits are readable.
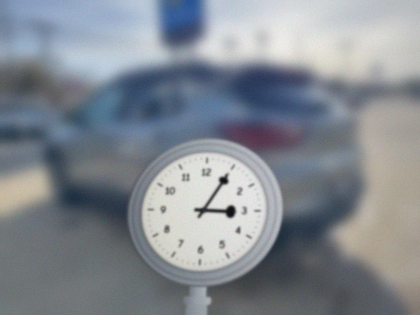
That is 3:05
